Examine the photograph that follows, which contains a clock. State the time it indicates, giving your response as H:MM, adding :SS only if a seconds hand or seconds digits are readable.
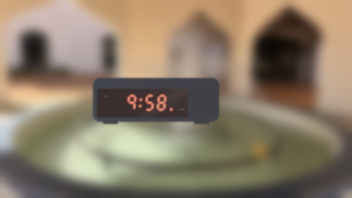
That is 9:58
